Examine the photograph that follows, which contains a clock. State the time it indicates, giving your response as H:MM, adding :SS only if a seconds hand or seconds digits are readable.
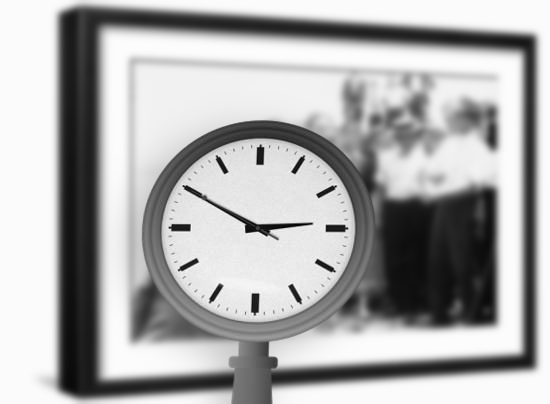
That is 2:49:50
